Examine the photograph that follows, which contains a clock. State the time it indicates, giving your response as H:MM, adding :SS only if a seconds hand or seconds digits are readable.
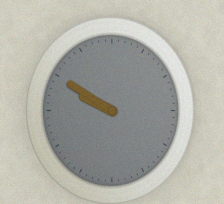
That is 9:50
